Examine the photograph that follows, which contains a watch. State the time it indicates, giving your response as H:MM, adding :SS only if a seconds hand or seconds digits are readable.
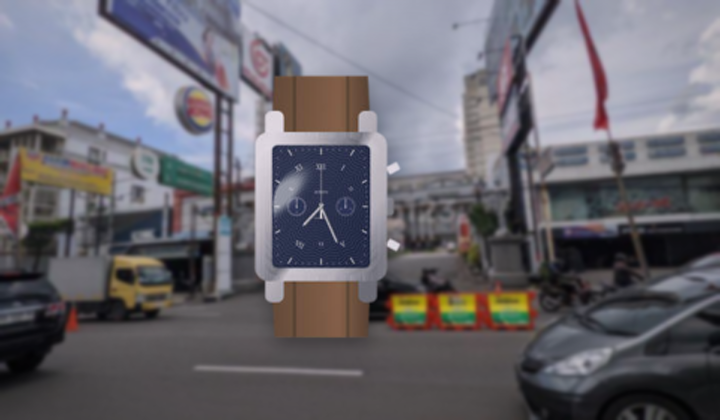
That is 7:26
